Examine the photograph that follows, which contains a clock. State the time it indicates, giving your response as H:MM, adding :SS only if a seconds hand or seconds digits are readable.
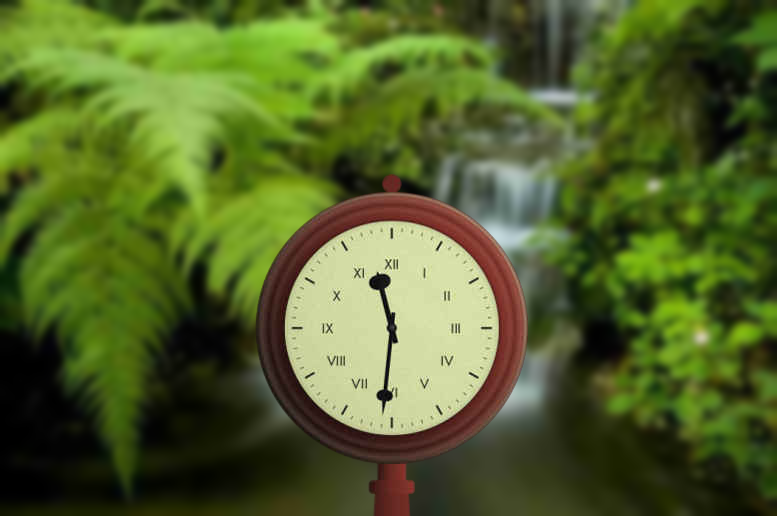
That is 11:31
